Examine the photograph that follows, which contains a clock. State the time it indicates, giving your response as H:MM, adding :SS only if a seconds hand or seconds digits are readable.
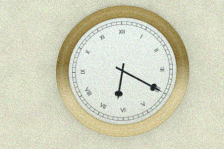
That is 6:20
